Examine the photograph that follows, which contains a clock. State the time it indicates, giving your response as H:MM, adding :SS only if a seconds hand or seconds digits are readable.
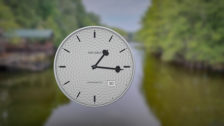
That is 1:16
